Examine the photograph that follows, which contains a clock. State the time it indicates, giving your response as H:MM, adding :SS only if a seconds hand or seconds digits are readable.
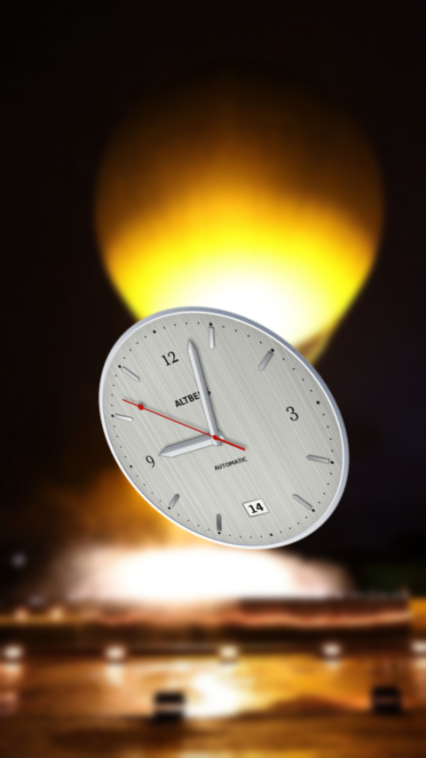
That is 9:02:52
